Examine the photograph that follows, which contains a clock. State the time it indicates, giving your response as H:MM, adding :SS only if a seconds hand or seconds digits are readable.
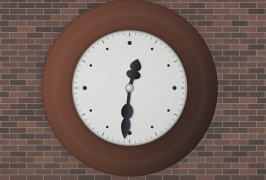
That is 12:31
